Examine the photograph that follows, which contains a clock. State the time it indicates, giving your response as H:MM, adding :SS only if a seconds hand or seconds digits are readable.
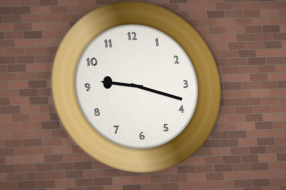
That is 9:18
